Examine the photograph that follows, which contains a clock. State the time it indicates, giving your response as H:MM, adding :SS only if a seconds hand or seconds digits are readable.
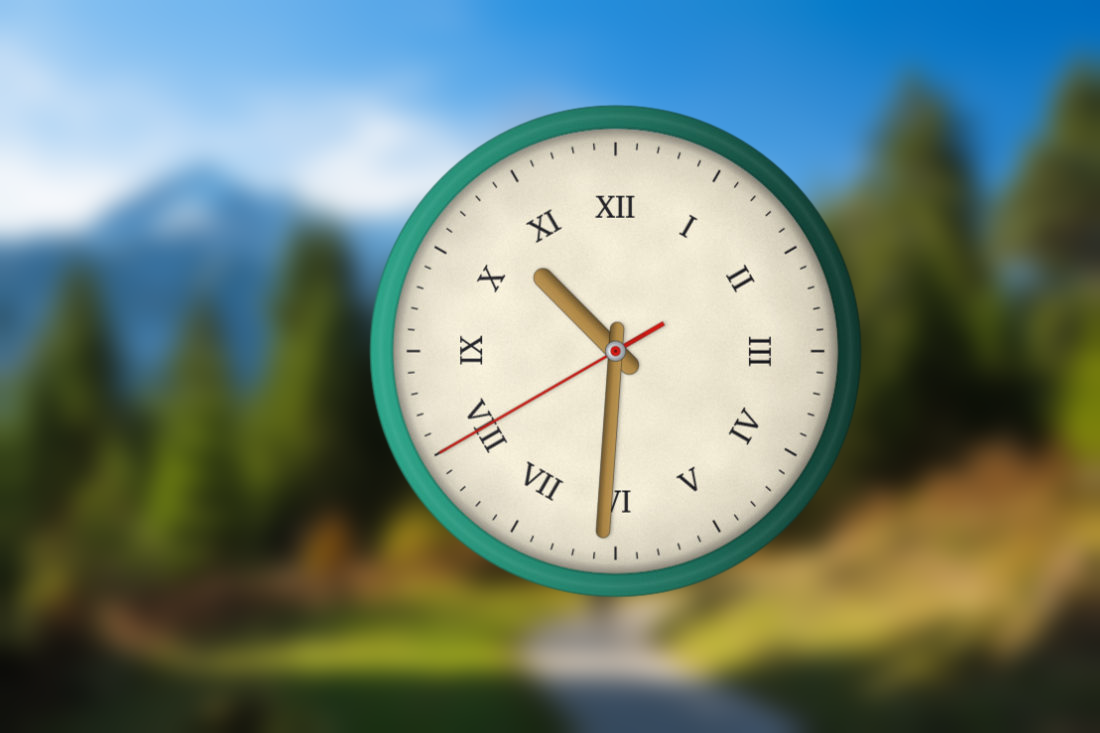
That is 10:30:40
